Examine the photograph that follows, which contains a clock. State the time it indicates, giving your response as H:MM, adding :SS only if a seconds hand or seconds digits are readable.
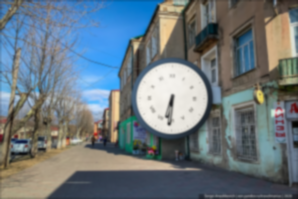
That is 6:31
